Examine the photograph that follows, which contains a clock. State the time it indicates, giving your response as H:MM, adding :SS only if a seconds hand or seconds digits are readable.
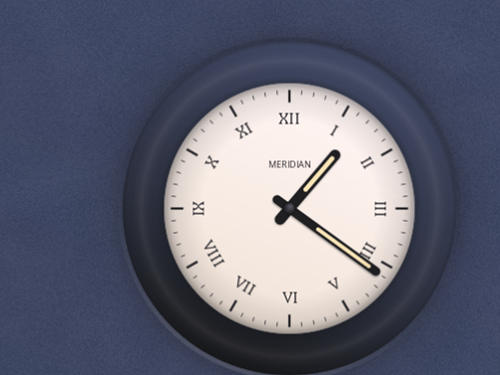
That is 1:21
